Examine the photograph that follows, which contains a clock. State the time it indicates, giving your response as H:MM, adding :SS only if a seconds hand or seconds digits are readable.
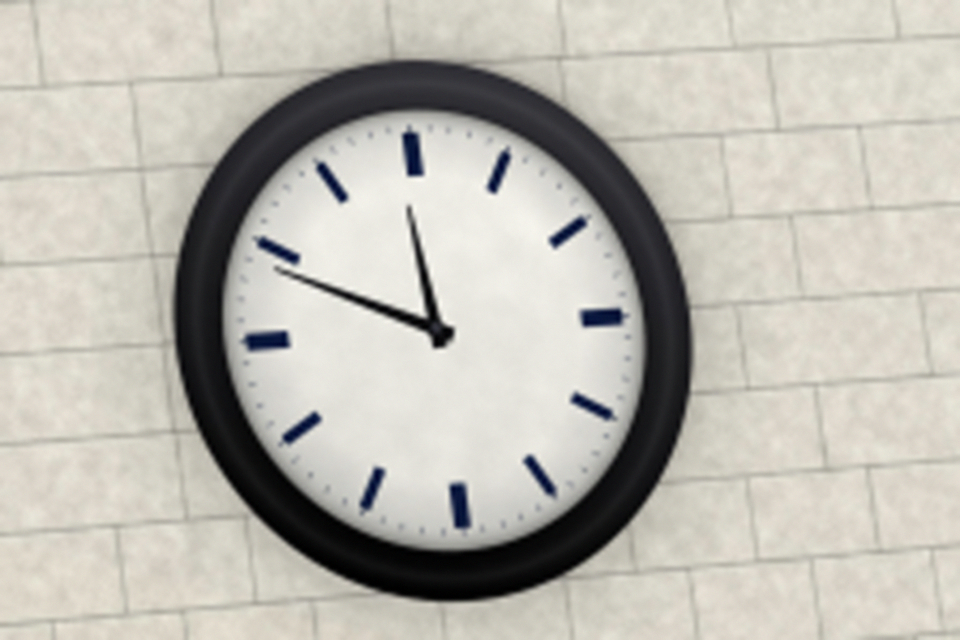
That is 11:49
